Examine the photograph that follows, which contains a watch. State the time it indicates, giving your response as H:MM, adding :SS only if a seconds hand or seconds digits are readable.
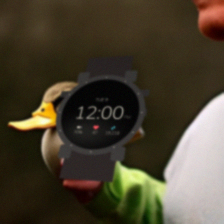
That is 12:00
